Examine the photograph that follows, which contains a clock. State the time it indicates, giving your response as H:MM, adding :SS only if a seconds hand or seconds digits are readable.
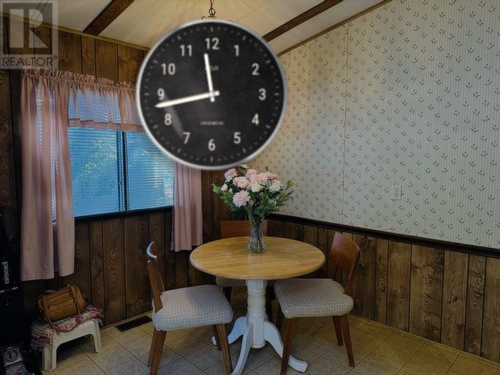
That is 11:43
